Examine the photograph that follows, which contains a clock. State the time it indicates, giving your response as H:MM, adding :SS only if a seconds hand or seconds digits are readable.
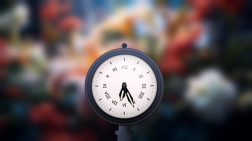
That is 6:26
